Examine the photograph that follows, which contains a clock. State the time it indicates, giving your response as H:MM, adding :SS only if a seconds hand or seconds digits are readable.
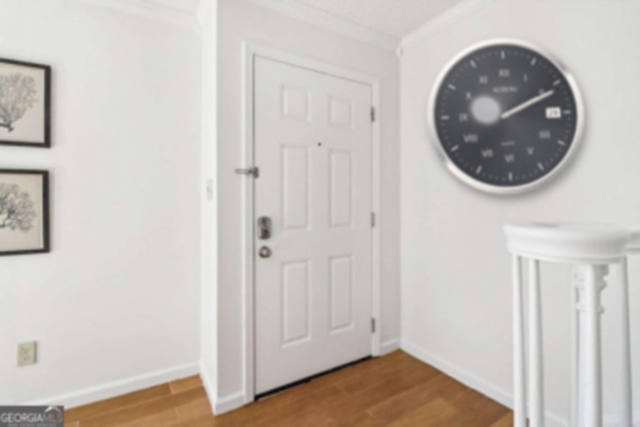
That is 2:11
